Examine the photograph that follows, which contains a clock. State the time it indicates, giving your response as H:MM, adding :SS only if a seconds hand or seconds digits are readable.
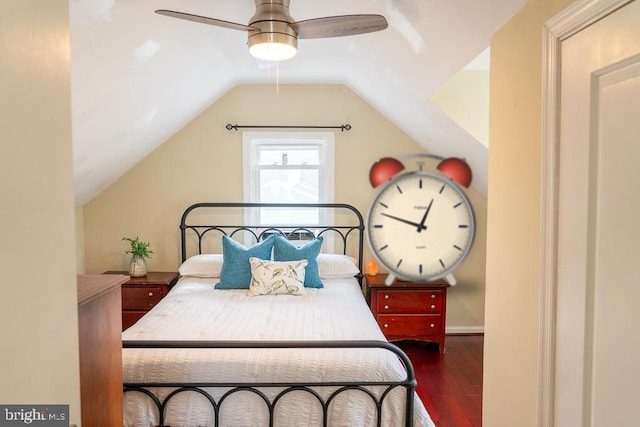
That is 12:48
